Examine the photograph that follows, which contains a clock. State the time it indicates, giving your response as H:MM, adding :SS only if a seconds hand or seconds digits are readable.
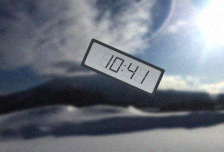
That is 10:41
